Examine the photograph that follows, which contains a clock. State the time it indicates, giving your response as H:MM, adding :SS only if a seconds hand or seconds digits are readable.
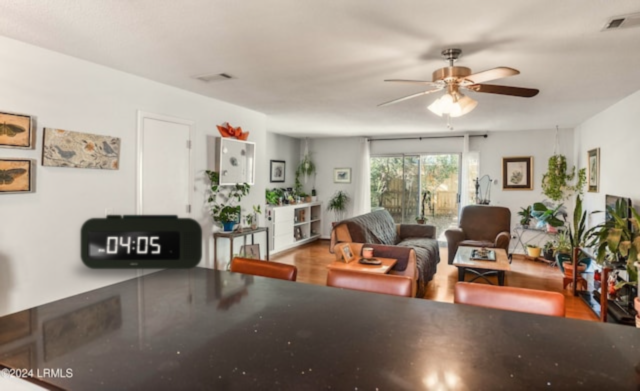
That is 4:05
